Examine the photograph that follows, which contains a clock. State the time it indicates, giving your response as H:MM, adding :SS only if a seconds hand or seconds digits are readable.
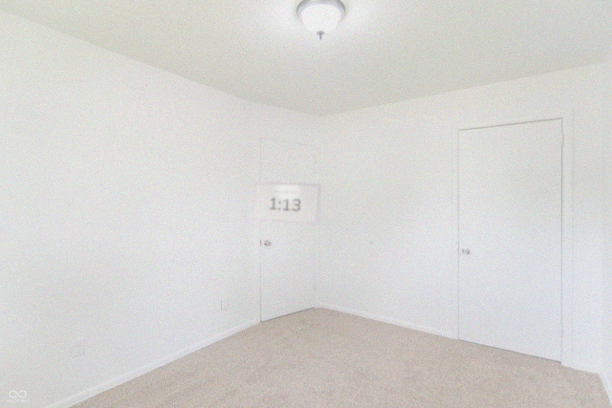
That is 1:13
